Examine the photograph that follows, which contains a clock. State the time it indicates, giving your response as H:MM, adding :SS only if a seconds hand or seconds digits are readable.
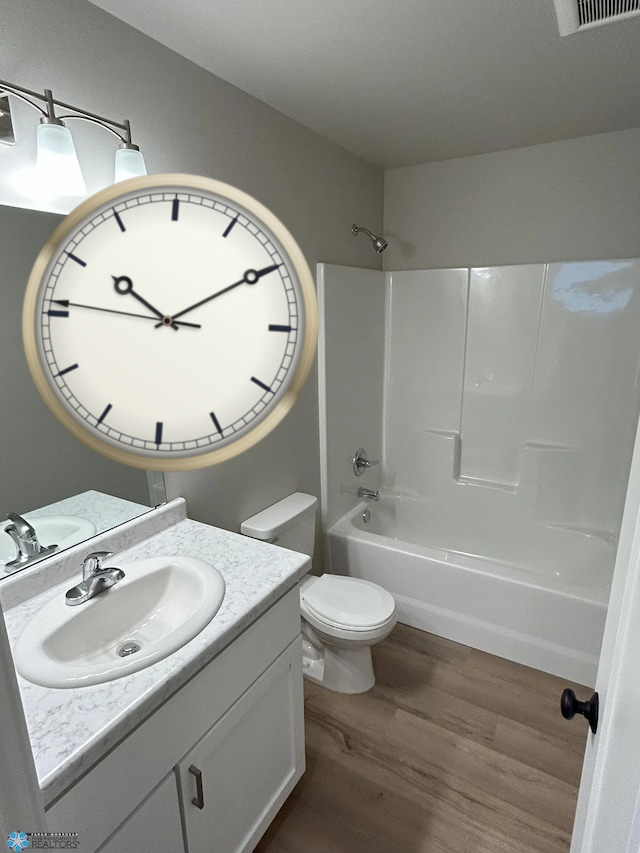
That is 10:09:46
